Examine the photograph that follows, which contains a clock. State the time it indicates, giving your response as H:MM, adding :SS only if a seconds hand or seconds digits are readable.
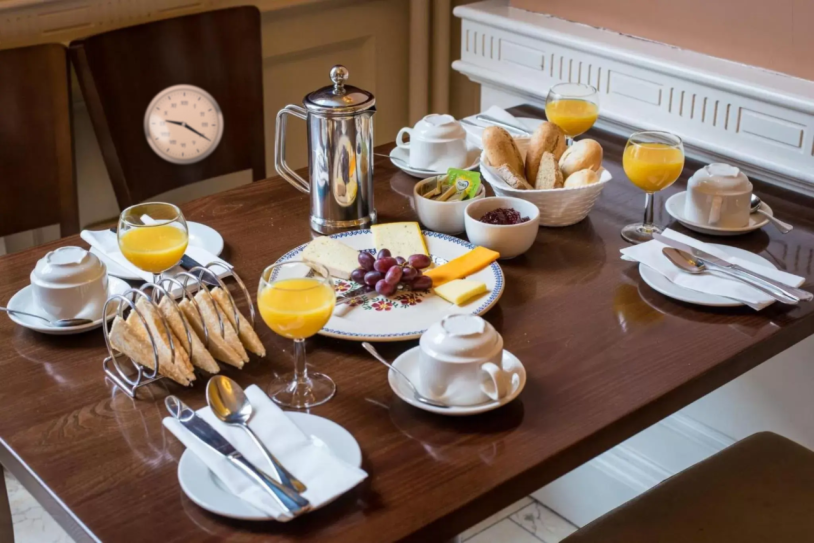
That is 9:20
